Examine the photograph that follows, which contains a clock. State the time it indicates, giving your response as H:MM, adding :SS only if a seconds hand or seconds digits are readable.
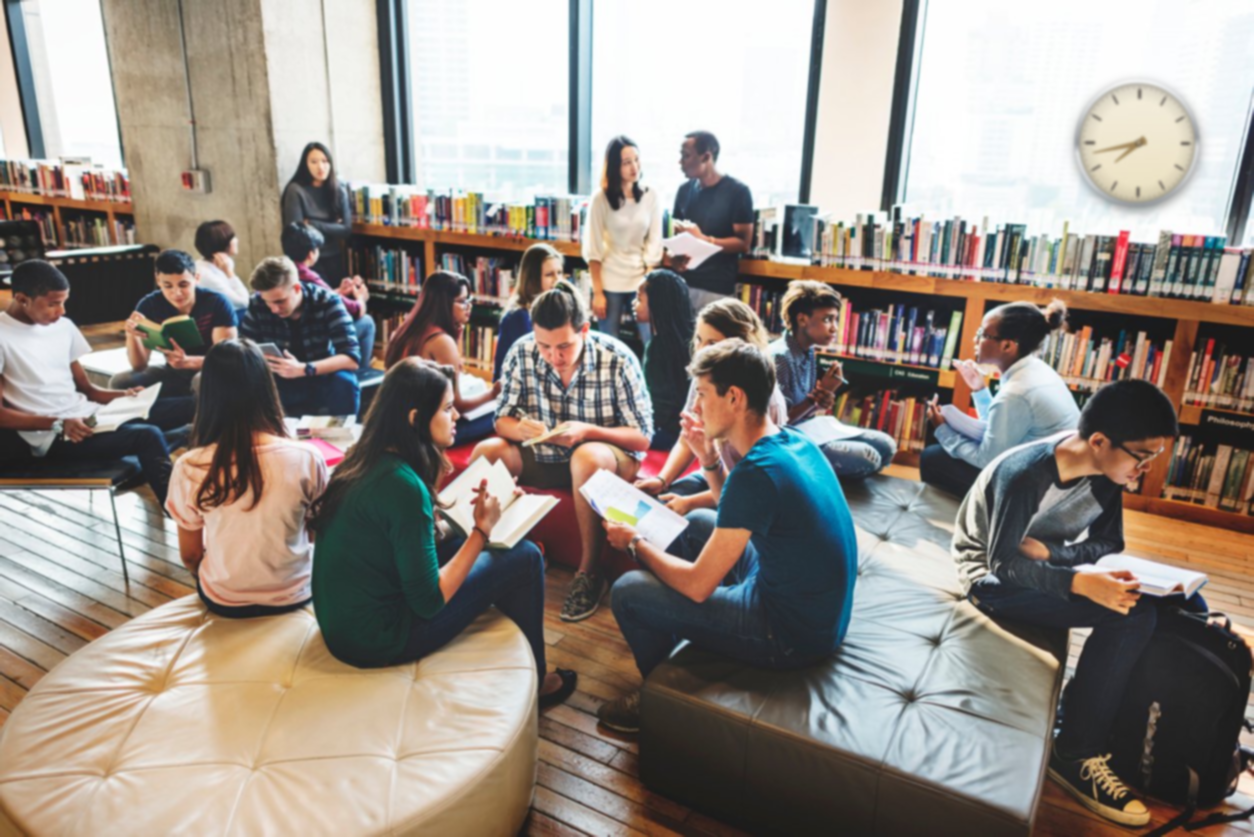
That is 7:43
